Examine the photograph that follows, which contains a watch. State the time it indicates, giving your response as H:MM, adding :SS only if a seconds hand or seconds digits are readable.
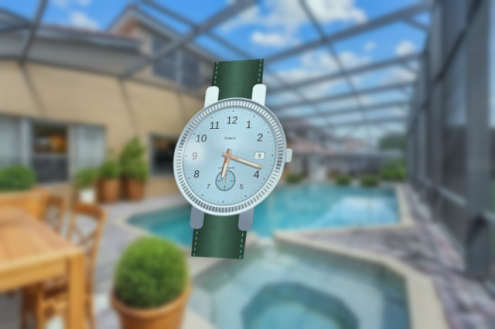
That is 6:18
